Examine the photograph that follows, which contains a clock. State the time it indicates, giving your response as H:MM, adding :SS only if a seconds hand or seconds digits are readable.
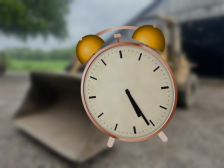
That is 5:26
